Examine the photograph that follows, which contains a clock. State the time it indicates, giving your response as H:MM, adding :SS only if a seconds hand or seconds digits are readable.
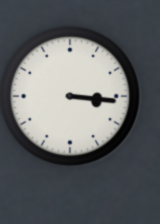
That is 3:16
